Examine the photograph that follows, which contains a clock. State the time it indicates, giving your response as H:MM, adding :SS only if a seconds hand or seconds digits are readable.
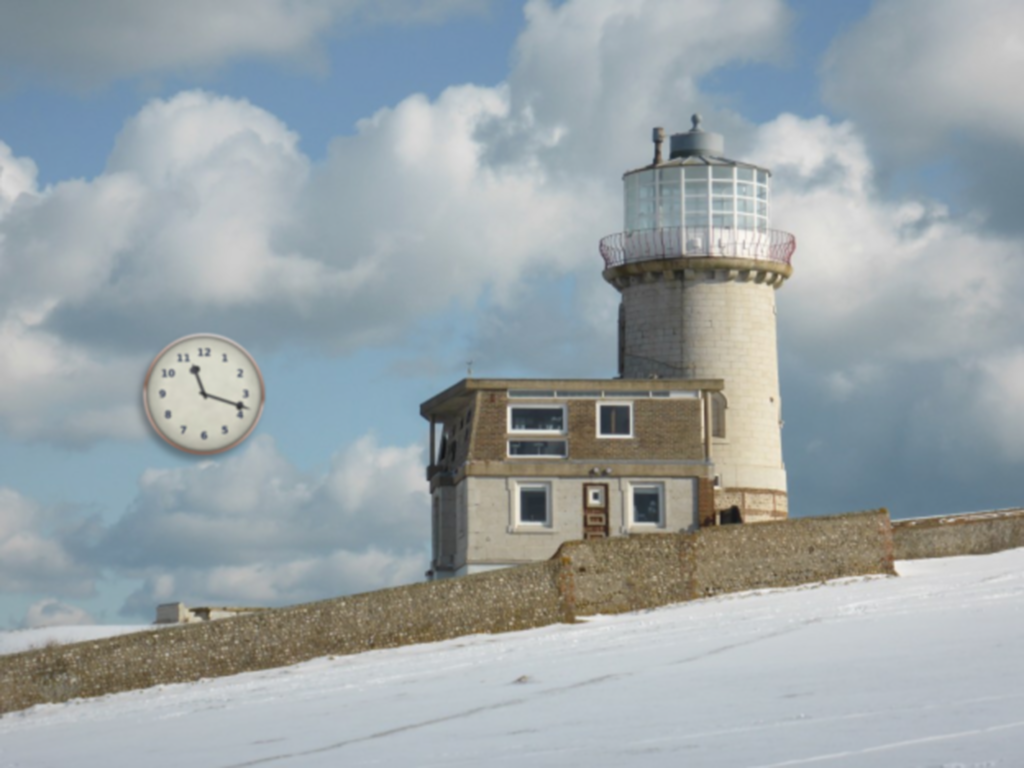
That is 11:18
